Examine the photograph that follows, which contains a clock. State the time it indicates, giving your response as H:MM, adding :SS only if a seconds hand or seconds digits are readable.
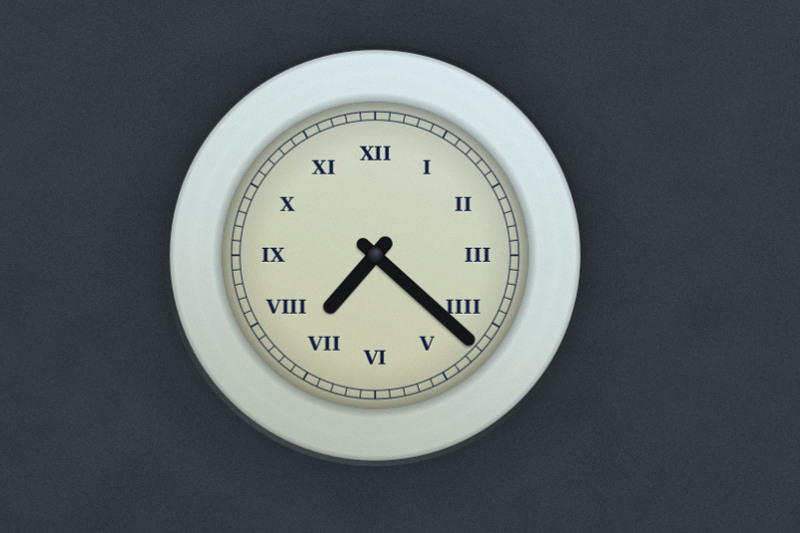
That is 7:22
